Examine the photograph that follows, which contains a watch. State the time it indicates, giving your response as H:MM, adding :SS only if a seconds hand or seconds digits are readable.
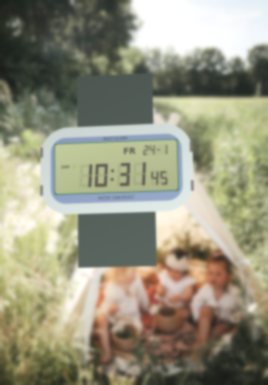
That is 10:31:45
